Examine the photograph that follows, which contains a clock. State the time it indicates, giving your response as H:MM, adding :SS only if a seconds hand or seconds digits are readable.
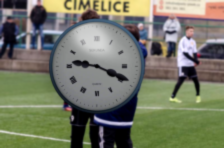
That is 9:19
